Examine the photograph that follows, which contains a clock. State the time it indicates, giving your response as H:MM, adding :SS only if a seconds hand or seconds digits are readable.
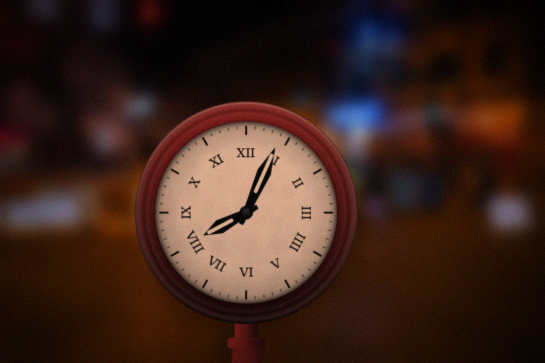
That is 8:04
